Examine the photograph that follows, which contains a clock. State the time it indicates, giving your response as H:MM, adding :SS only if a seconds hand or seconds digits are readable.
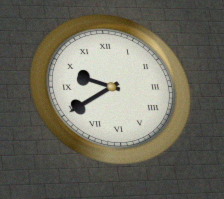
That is 9:40
